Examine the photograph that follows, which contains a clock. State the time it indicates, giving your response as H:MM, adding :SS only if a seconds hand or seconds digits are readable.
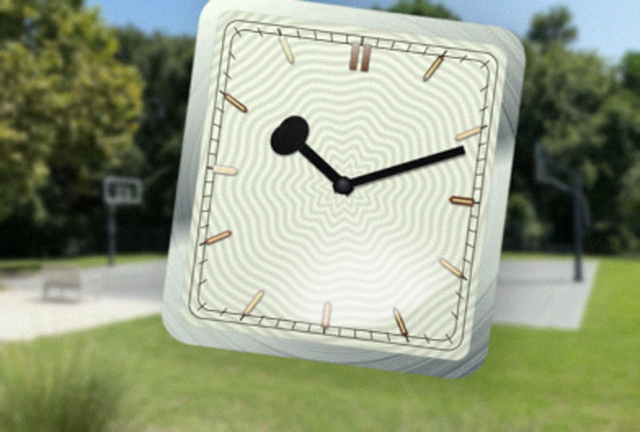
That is 10:11
